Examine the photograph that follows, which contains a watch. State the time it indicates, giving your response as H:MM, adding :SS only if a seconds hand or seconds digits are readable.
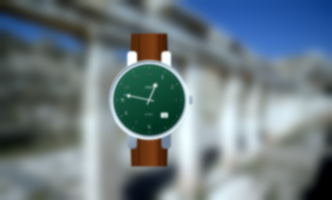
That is 12:47
